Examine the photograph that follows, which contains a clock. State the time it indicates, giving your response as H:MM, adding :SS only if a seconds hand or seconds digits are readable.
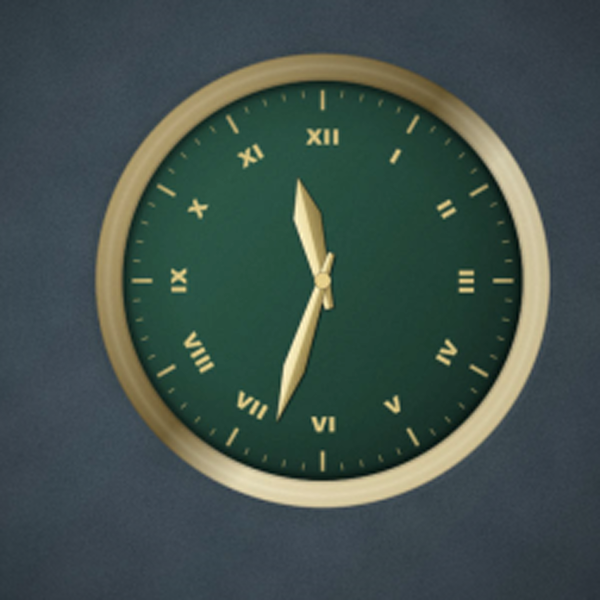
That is 11:33
